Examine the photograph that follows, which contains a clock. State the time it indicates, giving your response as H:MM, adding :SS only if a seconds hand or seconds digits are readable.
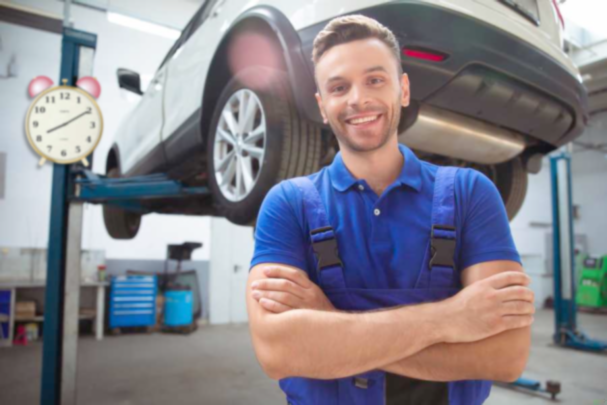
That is 8:10
